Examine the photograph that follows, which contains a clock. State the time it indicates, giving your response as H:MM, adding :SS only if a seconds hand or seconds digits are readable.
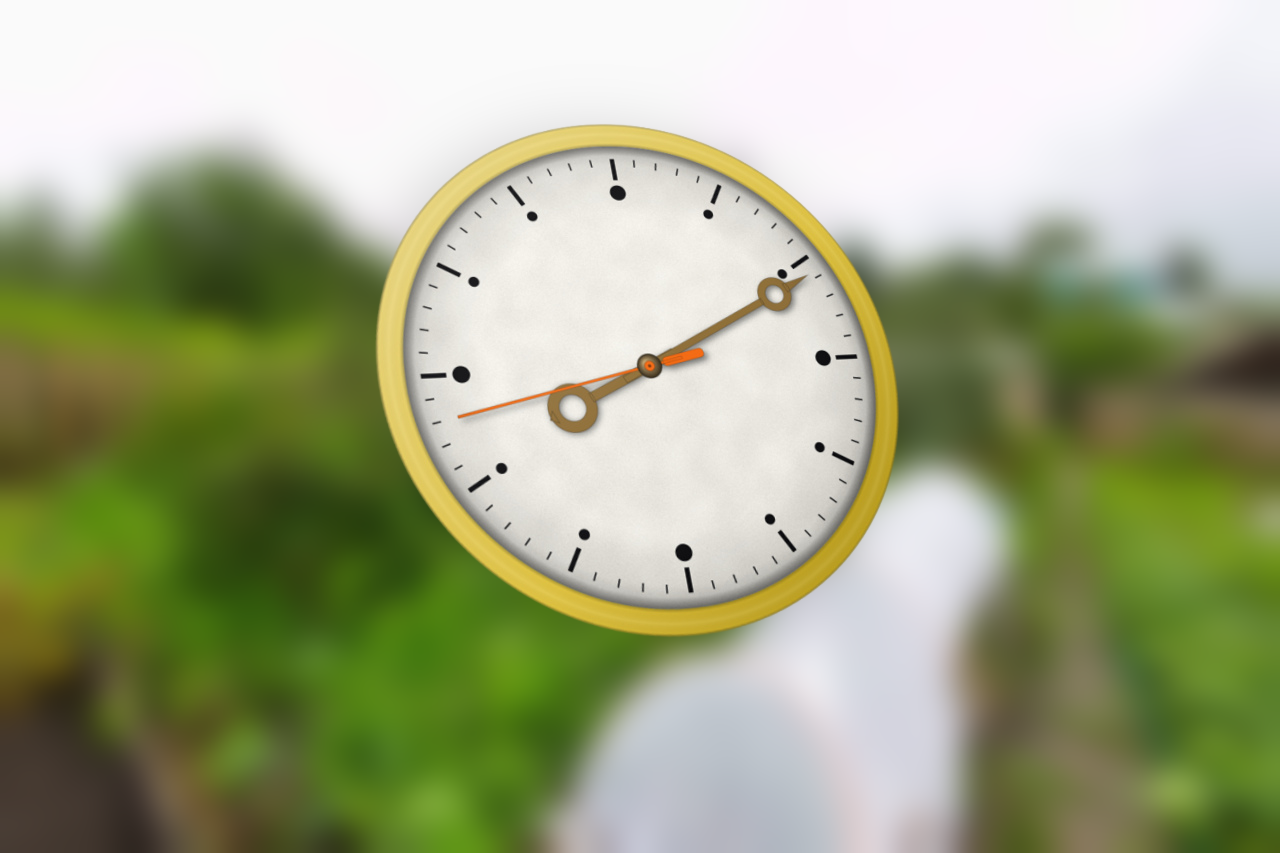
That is 8:10:43
